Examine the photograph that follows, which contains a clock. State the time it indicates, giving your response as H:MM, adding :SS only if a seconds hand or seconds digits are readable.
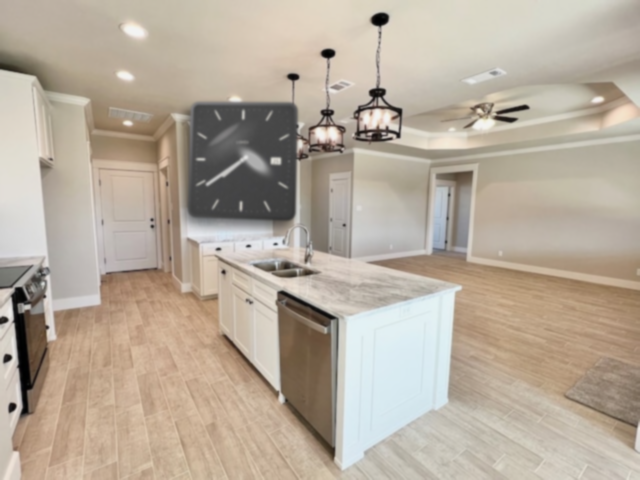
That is 7:39
